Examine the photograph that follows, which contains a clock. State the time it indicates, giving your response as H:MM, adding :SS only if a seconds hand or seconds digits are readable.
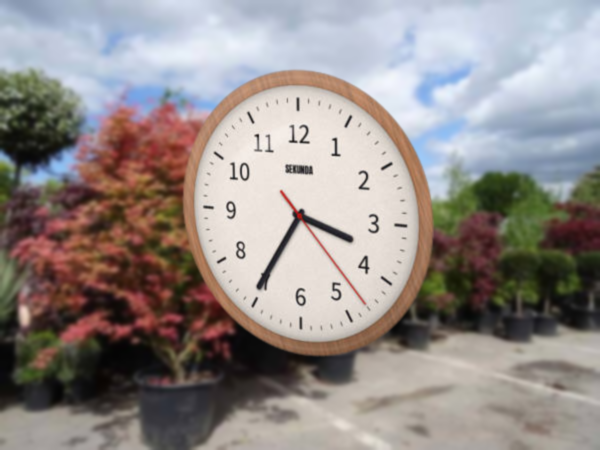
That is 3:35:23
